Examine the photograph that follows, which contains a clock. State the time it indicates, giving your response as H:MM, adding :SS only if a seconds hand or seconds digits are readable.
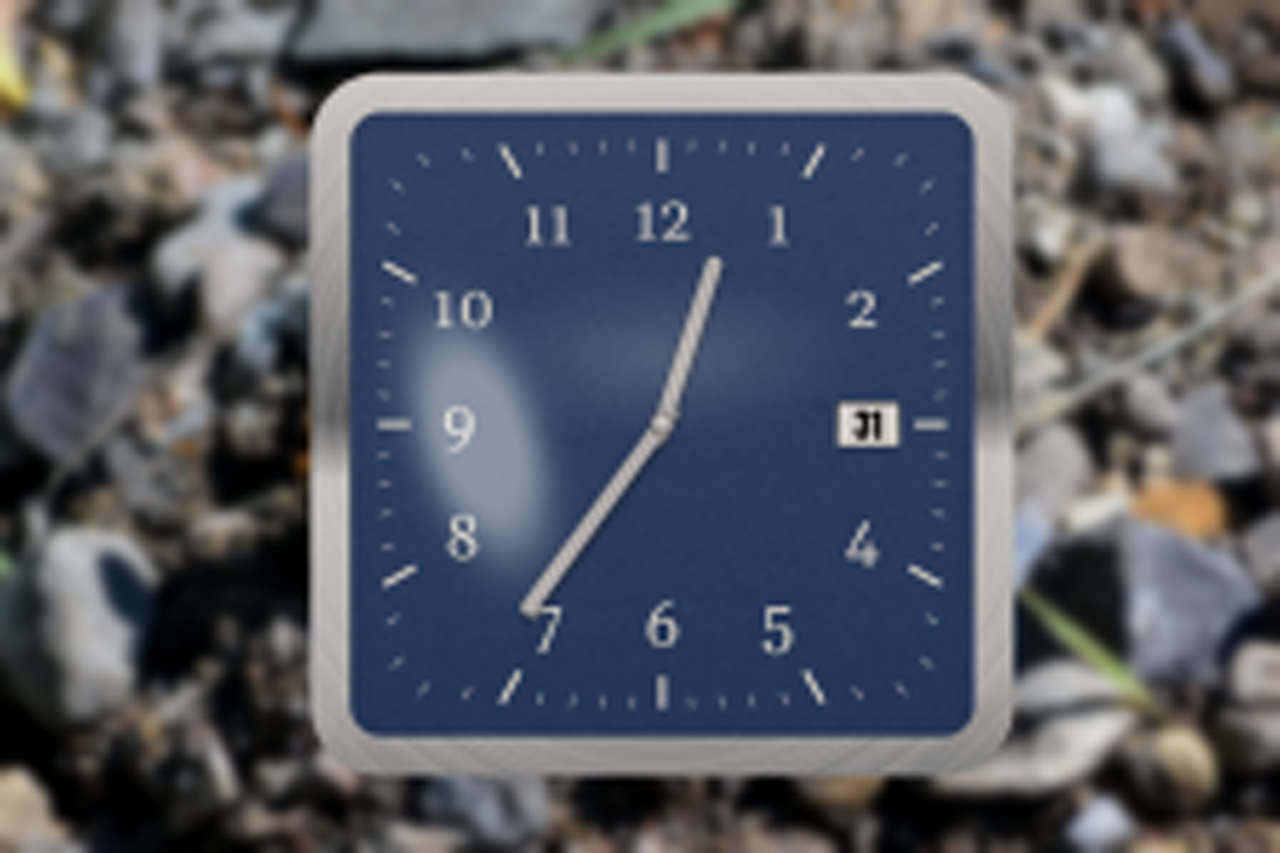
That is 12:36
